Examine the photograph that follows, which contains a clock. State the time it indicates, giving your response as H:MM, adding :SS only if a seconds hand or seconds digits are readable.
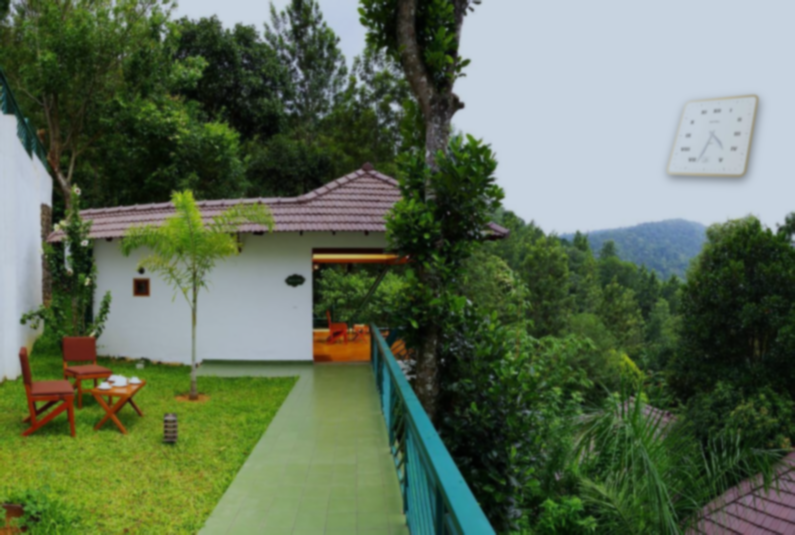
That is 4:33
